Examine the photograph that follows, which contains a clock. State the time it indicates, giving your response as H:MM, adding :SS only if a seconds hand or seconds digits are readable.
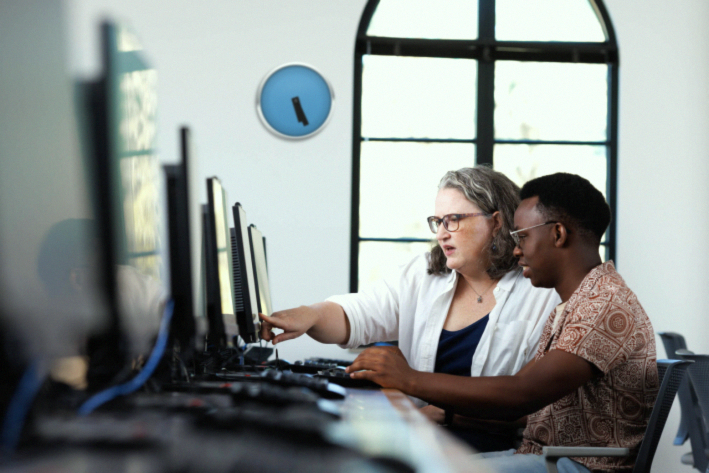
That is 5:26
